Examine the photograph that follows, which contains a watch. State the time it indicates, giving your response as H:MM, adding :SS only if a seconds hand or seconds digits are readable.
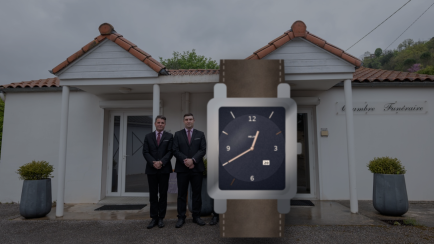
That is 12:40
